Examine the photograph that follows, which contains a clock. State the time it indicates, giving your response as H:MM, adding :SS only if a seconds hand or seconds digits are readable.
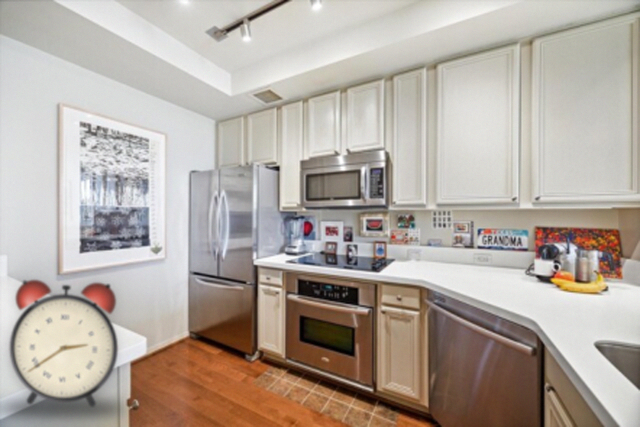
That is 2:39
